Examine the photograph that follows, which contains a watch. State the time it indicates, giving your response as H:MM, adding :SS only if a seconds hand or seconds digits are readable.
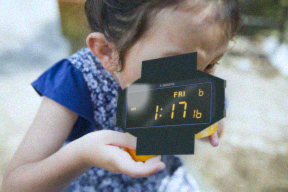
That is 1:17
